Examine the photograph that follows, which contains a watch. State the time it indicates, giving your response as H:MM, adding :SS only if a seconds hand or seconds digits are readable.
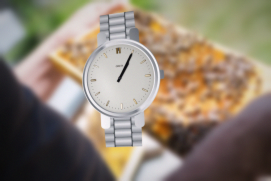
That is 1:05
